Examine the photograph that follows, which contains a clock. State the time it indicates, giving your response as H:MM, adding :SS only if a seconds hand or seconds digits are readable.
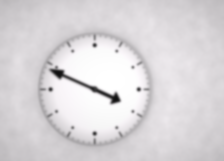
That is 3:49
